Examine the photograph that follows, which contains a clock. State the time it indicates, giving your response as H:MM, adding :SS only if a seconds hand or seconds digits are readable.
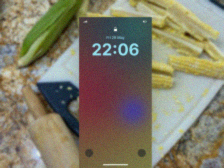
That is 22:06
